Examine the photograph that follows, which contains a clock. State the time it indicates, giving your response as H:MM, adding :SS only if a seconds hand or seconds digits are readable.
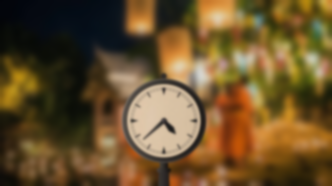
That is 4:38
